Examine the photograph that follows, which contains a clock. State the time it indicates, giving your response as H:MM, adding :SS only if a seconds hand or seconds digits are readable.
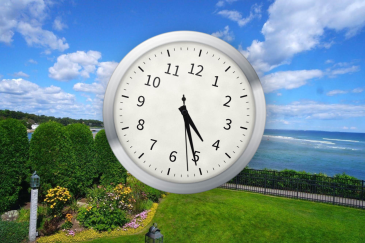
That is 4:25:27
